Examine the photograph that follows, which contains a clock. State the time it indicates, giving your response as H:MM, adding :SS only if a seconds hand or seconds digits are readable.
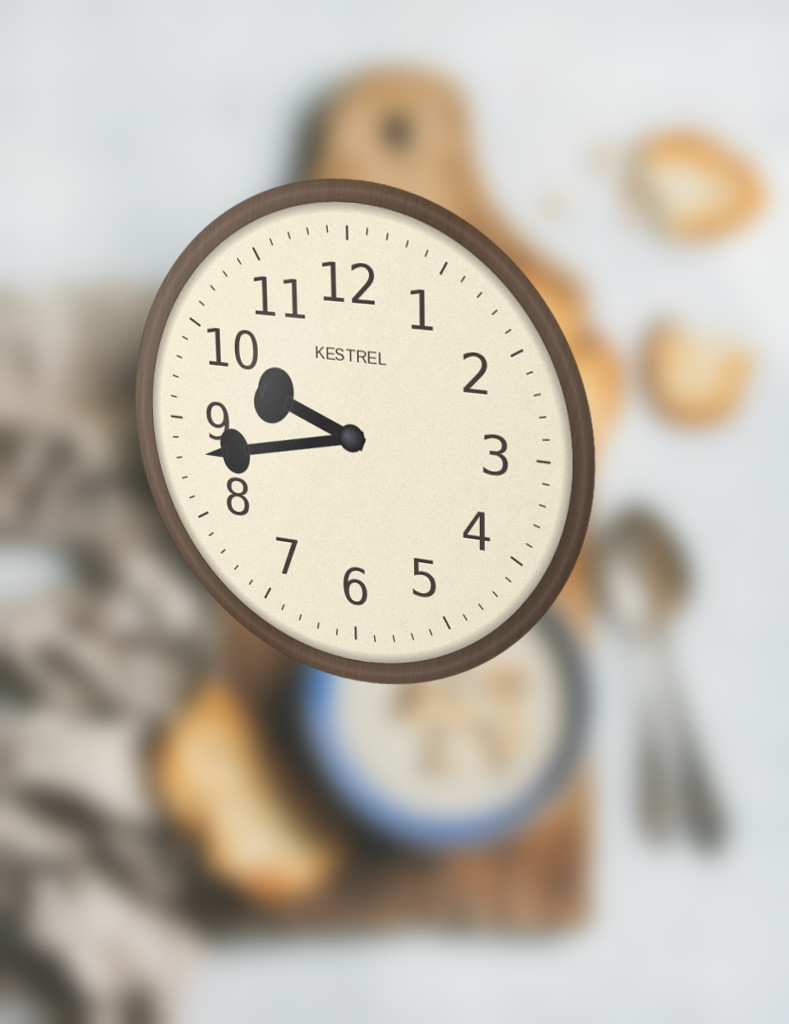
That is 9:43
